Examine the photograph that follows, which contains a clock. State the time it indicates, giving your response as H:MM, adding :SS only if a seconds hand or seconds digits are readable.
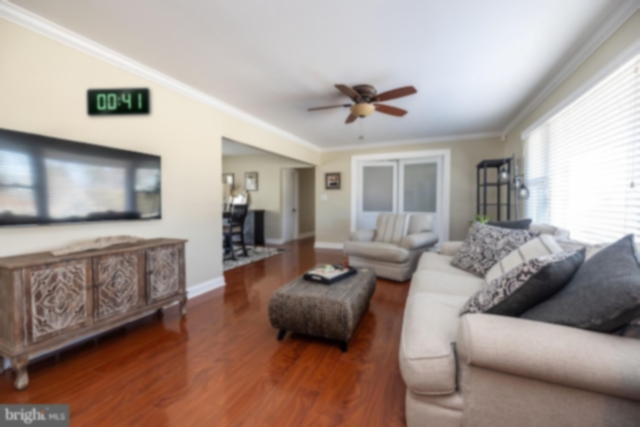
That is 0:41
